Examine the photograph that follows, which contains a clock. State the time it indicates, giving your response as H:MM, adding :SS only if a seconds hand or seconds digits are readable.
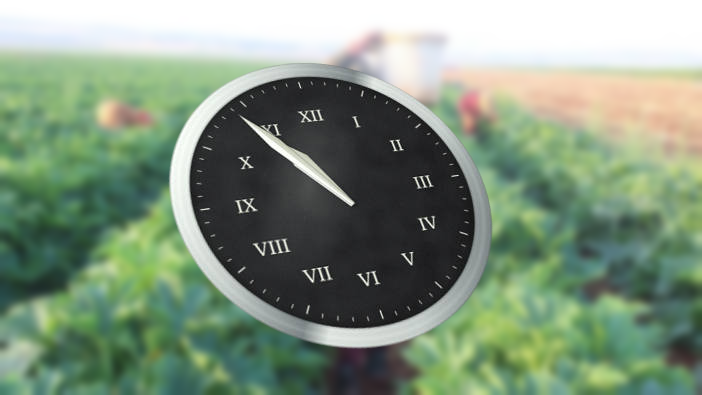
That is 10:54
